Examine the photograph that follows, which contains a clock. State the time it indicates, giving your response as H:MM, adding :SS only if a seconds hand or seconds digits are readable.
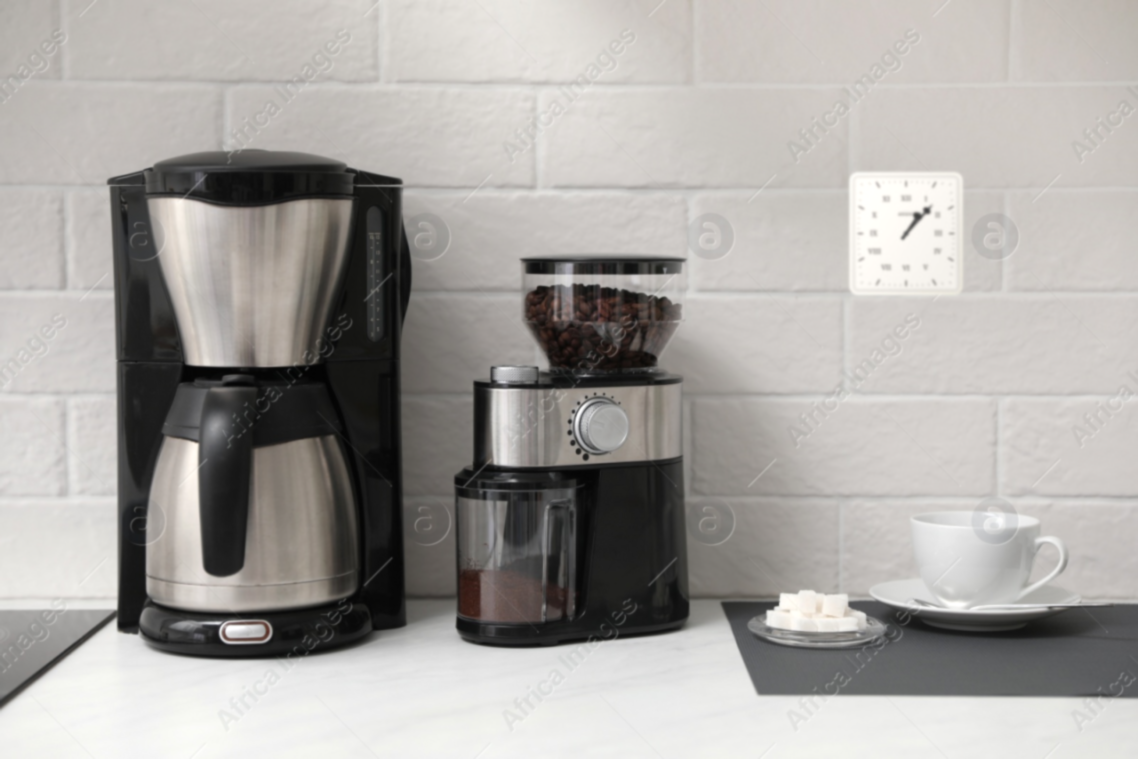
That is 1:07
